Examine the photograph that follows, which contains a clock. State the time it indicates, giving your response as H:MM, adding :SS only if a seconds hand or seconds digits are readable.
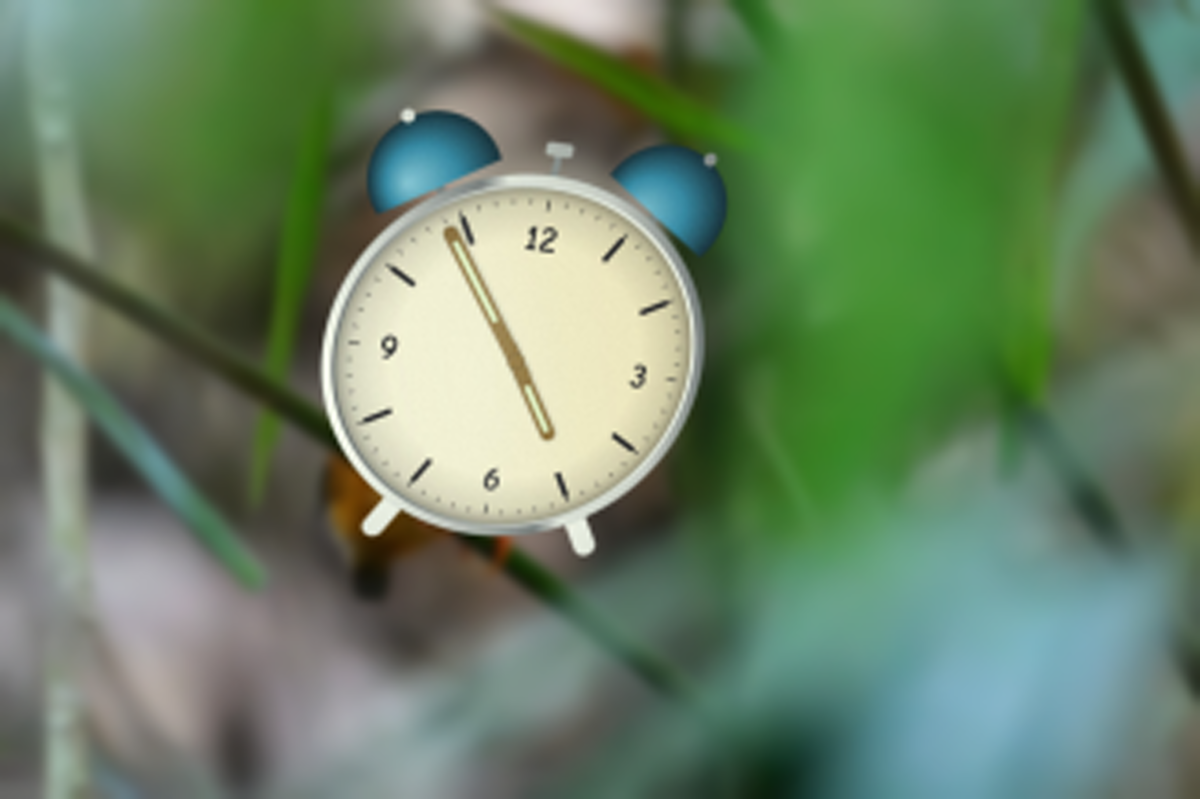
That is 4:54
